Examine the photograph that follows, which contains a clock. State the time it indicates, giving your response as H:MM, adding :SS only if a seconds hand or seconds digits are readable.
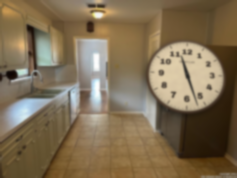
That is 11:27
